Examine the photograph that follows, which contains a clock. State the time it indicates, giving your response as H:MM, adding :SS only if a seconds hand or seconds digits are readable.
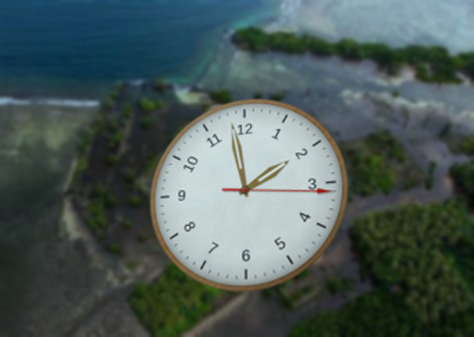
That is 1:58:16
